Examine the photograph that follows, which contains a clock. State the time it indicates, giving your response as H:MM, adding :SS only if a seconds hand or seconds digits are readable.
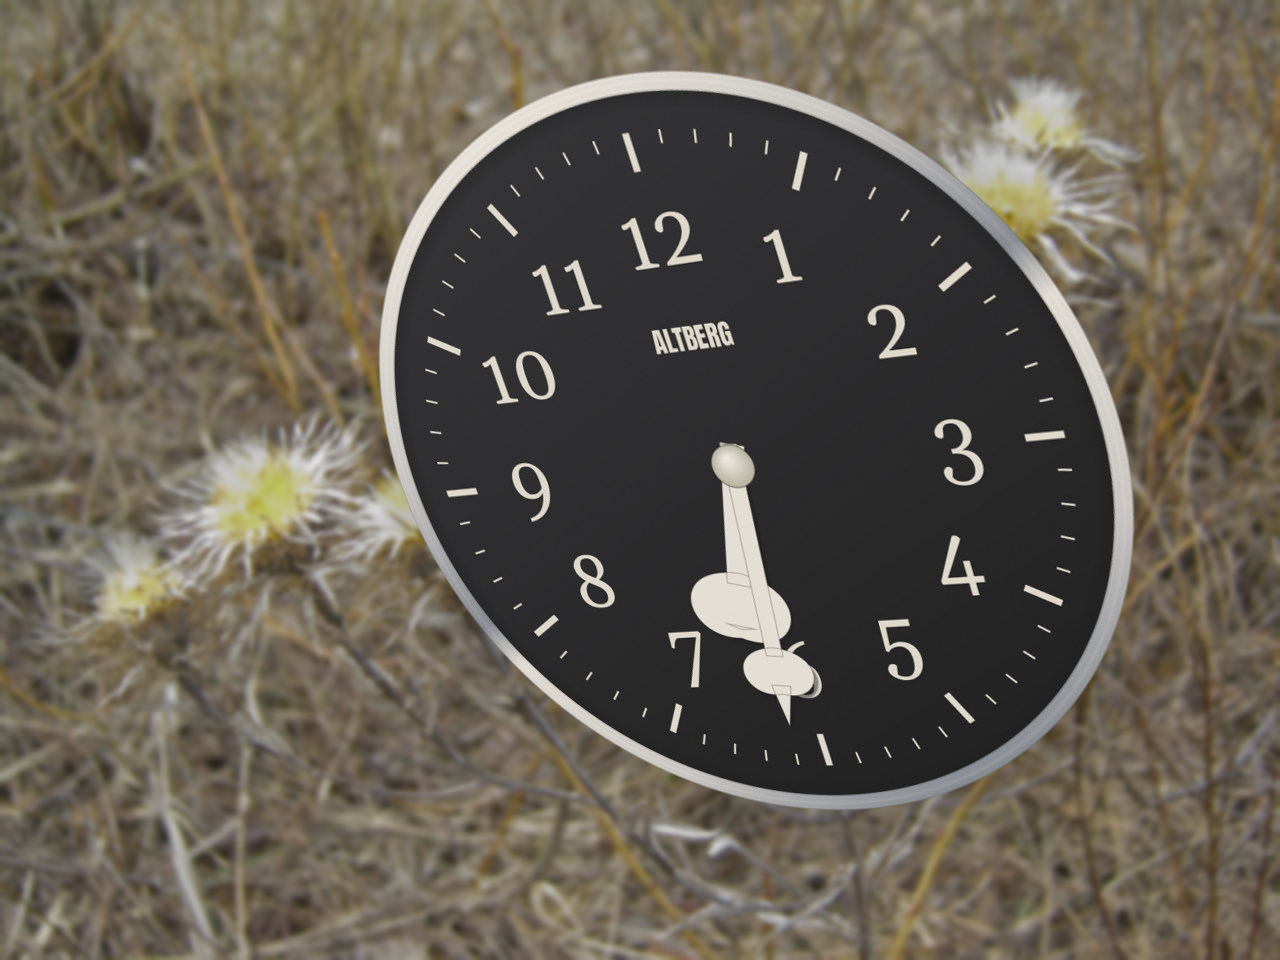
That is 6:31
